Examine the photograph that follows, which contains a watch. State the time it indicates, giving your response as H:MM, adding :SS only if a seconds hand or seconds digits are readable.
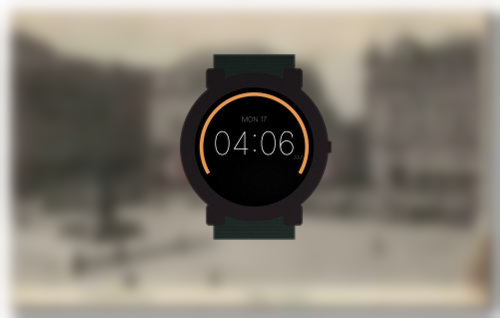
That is 4:06
